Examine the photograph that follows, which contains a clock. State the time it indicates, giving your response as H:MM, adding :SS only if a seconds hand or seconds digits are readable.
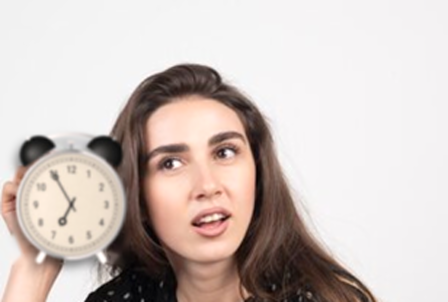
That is 6:55
